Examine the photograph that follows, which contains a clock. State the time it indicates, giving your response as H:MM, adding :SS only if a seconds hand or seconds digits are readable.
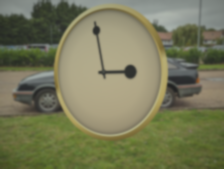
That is 2:58
